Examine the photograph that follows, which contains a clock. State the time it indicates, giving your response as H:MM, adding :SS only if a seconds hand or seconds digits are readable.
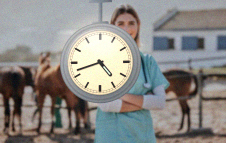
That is 4:42
